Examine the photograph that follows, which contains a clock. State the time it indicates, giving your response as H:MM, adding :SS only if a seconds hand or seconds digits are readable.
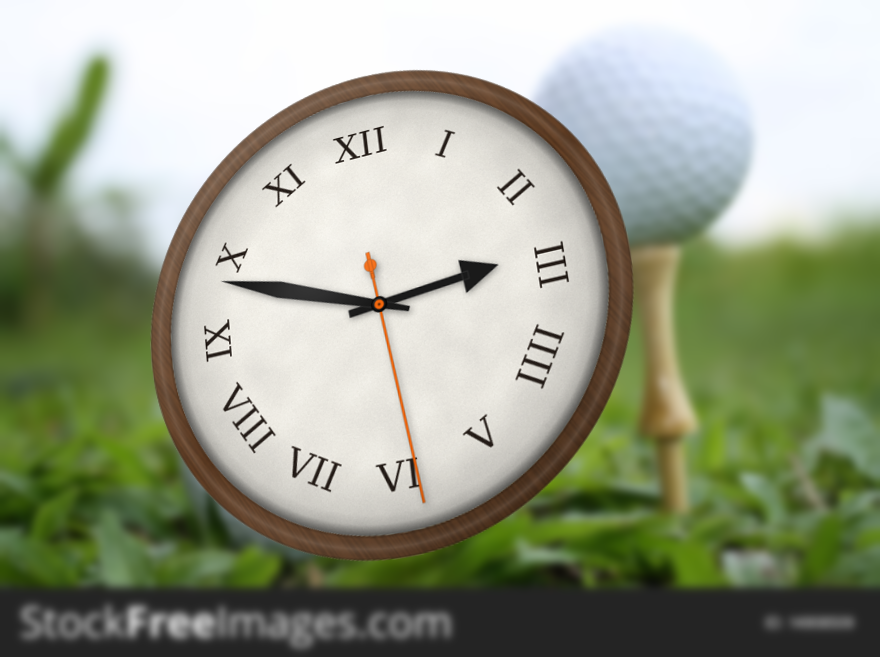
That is 2:48:29
